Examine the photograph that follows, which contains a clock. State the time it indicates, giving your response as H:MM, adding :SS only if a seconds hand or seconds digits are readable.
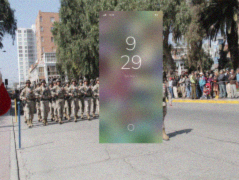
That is 9:29
